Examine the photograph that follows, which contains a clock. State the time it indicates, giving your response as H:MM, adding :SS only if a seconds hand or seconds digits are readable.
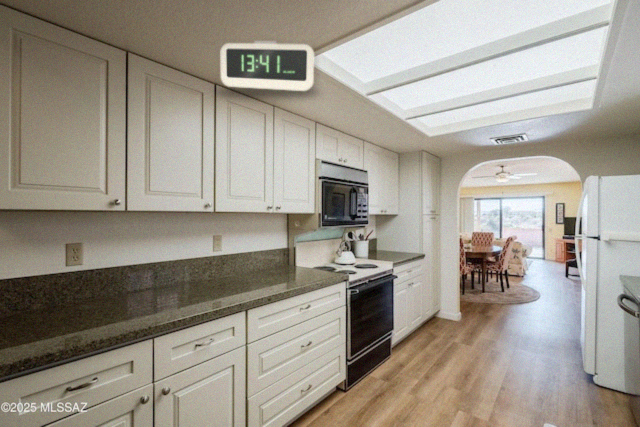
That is 13:41
